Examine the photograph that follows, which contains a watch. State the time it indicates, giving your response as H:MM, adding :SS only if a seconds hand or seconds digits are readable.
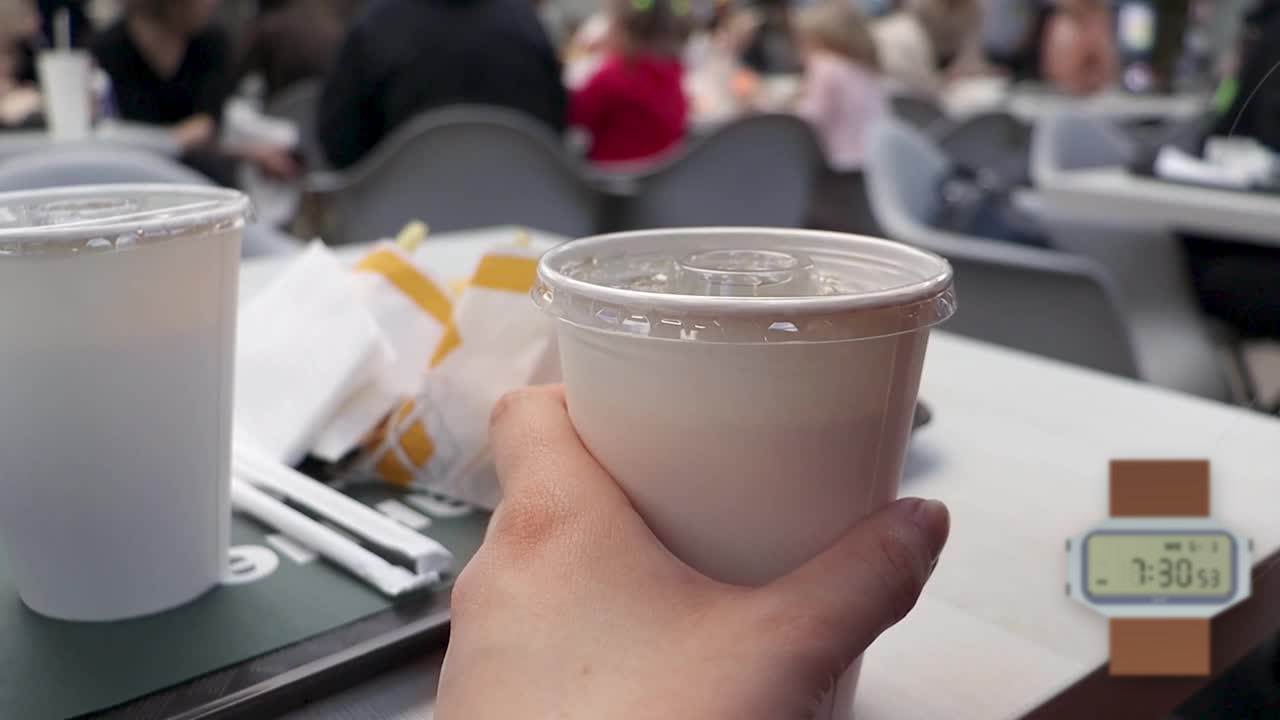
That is 7:30:53
